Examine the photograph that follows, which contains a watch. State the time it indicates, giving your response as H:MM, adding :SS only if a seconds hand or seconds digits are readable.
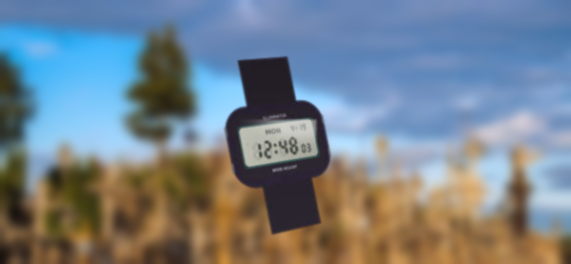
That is 12:48
